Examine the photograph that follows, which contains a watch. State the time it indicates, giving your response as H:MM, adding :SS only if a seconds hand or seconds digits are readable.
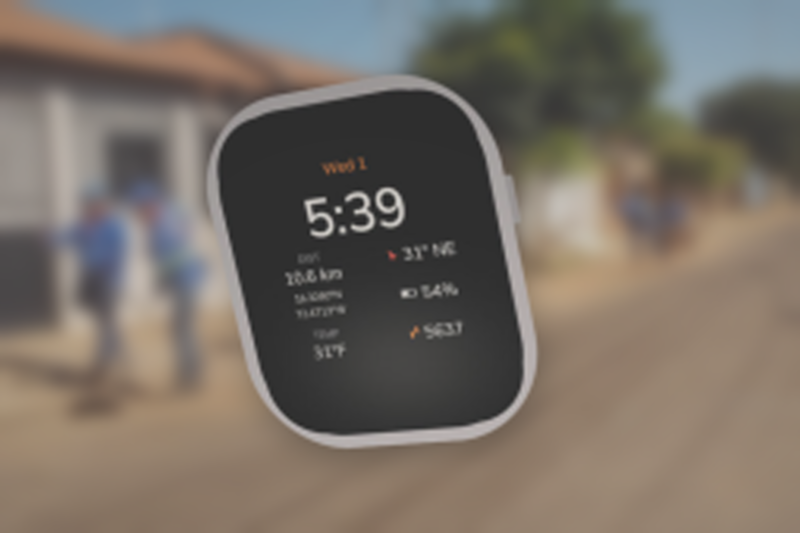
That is 5:39
